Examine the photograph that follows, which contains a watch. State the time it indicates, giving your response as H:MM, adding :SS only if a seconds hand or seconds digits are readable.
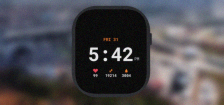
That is 5:42
